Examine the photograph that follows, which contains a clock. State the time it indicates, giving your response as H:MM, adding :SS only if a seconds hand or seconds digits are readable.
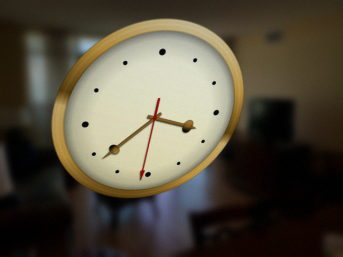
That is 3:38:31
